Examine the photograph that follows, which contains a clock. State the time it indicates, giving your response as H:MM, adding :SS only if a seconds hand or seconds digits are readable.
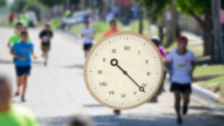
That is 10:22
